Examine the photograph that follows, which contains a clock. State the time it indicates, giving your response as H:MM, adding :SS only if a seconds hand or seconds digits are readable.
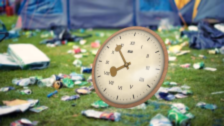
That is 7:53
